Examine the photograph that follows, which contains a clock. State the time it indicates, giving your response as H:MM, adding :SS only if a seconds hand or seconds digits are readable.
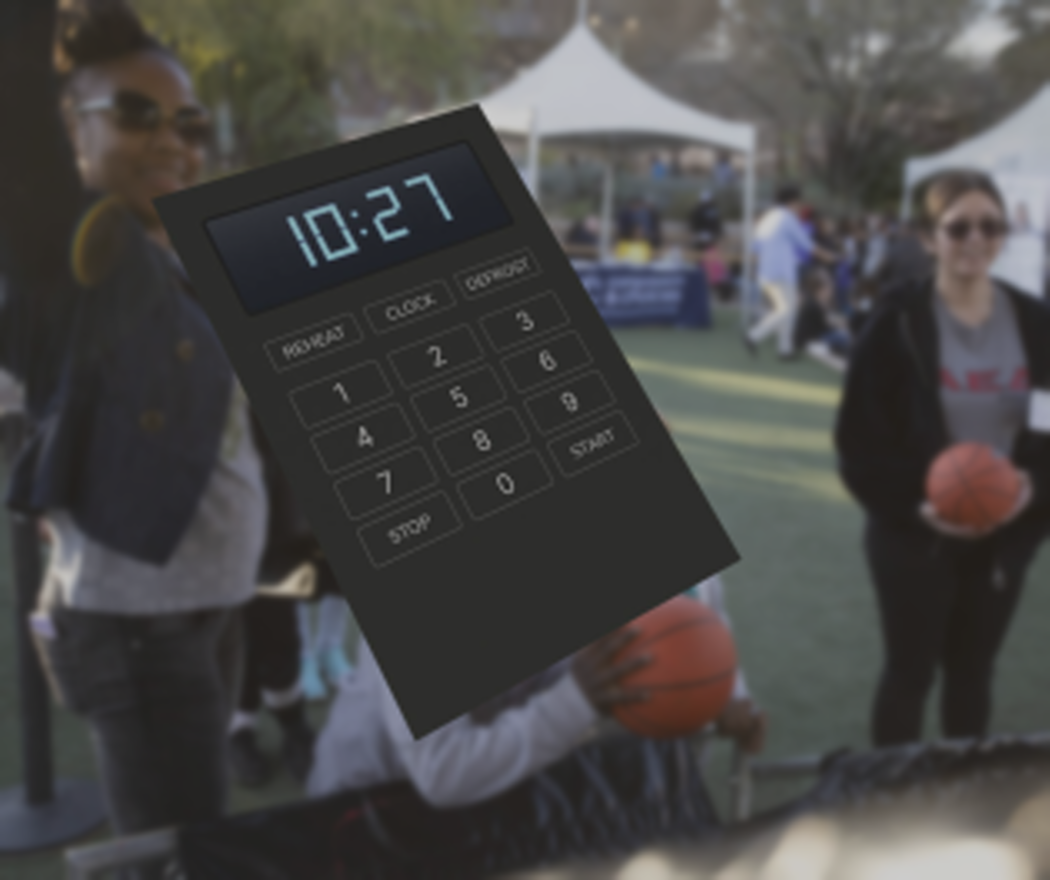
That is 10:27
